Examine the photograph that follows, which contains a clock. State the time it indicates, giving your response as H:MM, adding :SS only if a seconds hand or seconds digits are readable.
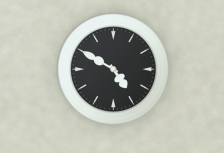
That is 4:50
